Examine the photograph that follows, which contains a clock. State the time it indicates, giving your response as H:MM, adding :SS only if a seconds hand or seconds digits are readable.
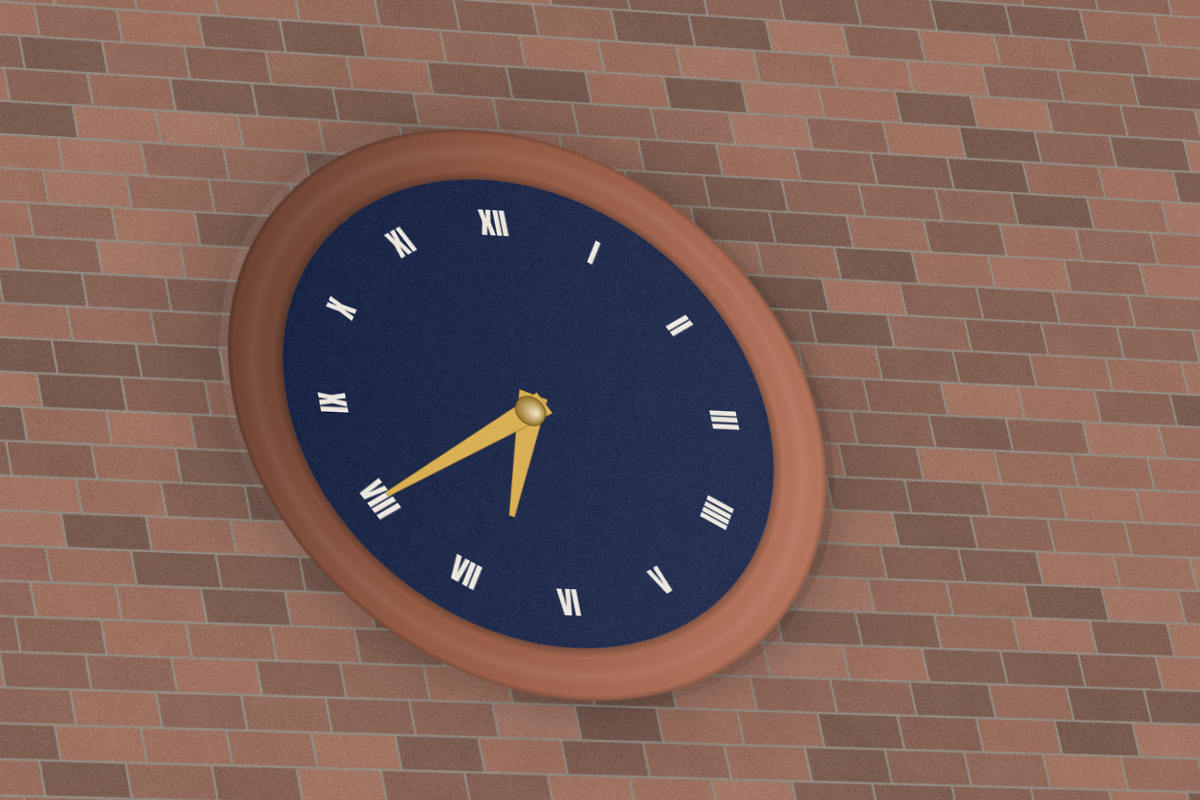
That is 6:40
